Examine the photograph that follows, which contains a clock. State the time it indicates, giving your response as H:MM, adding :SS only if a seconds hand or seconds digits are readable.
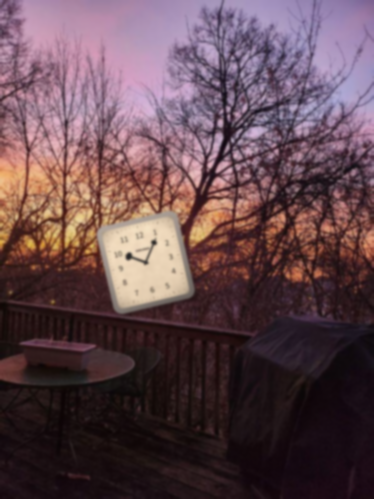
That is 10:06
